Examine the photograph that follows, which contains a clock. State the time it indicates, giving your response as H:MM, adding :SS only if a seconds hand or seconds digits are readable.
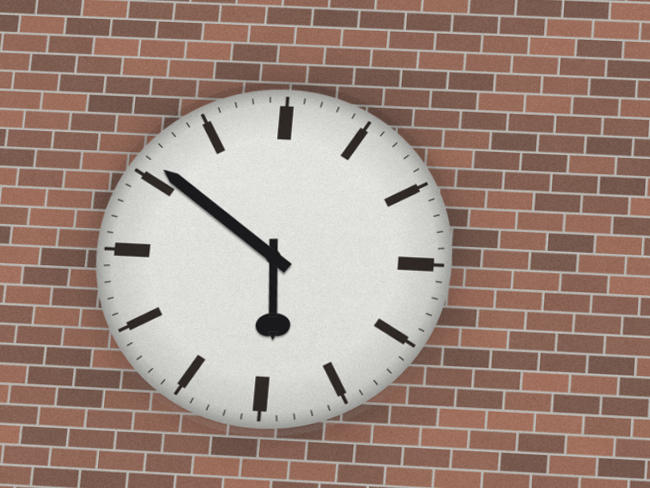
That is 5:51
